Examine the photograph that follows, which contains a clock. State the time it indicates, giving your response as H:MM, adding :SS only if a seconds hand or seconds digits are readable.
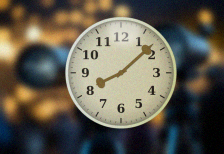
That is 8:08
